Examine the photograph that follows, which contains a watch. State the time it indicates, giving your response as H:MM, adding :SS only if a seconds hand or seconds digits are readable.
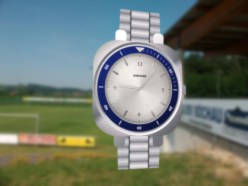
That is 9:07
